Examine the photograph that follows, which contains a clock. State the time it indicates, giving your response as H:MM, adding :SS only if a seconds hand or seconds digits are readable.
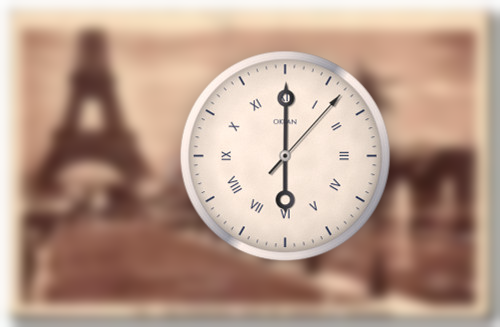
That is 6:00:07
